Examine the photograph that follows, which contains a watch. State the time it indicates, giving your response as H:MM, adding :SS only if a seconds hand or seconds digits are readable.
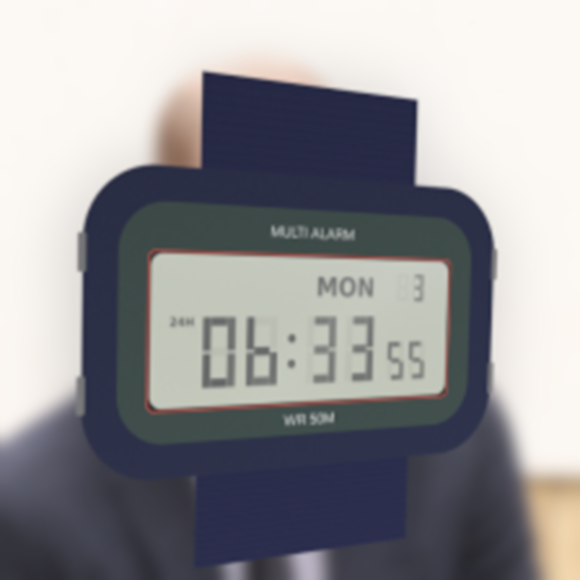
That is 6:33:55
